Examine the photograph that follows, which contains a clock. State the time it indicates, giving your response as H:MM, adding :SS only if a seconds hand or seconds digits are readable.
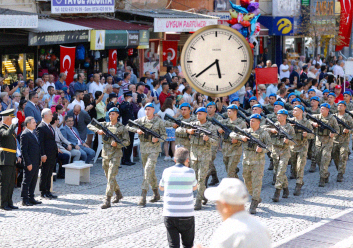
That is 5:39
